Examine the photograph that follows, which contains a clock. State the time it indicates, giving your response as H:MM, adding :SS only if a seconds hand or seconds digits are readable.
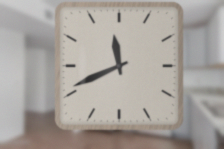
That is 11:41
